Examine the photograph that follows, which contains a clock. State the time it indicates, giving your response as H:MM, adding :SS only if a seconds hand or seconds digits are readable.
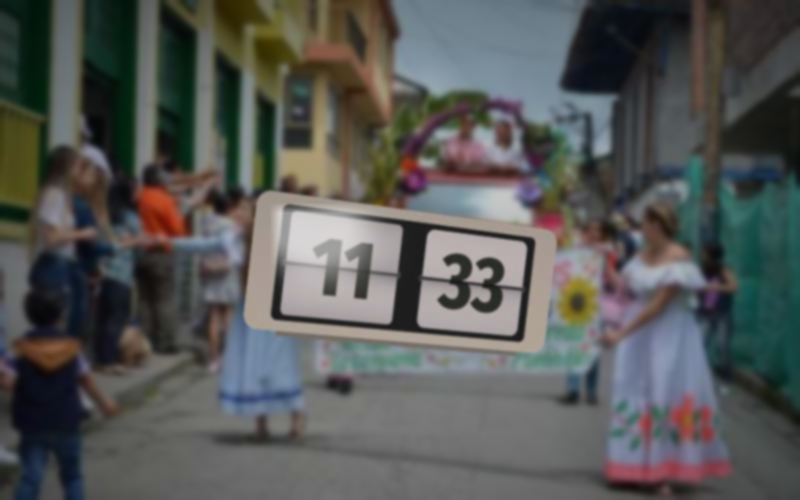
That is 11:33
